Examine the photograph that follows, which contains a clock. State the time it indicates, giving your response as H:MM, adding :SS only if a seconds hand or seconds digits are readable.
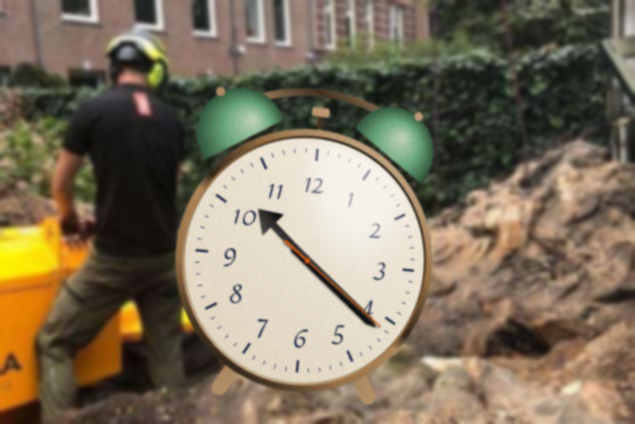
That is 10:21:21
